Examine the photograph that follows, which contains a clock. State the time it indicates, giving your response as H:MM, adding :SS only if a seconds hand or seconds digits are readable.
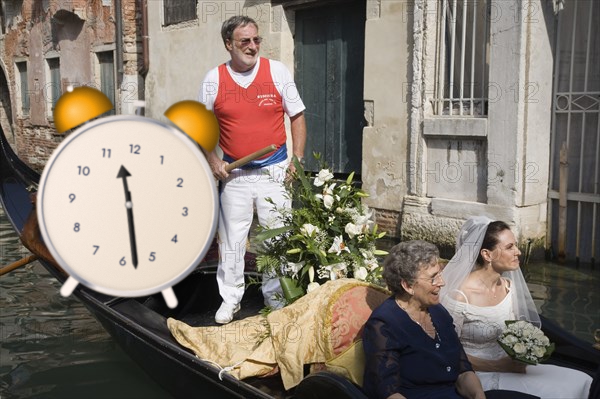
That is 11:28
